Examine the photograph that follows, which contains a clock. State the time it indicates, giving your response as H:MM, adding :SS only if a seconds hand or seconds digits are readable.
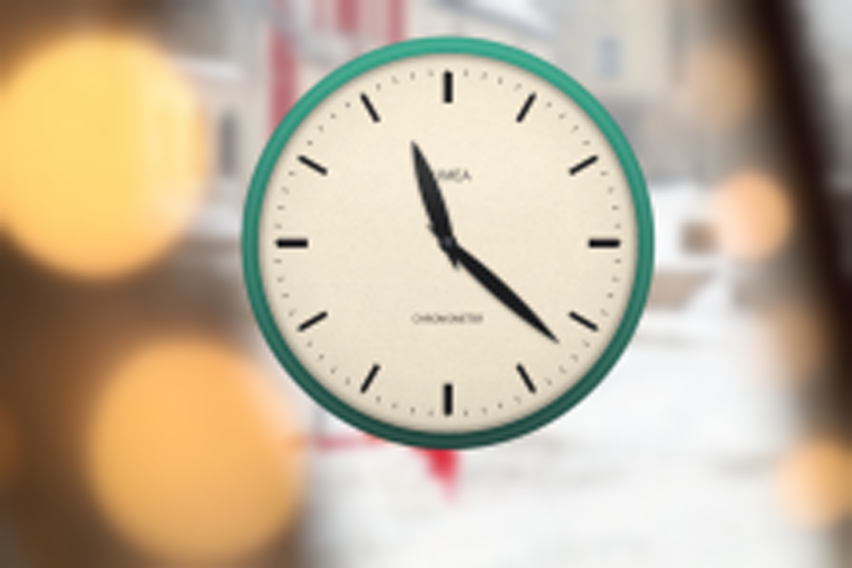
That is 11:22
